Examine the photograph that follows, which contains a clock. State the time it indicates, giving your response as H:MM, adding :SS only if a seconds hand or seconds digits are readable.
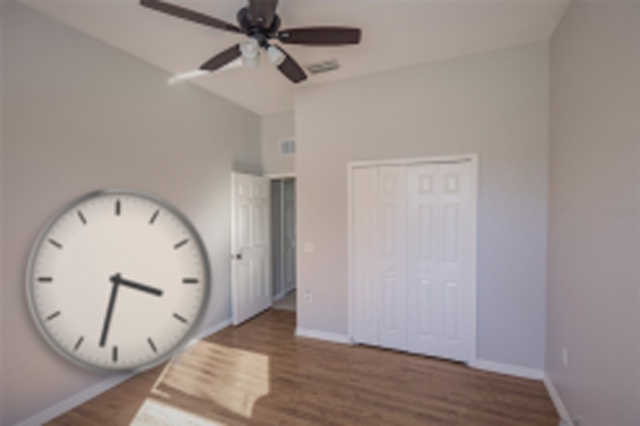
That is 3:32
